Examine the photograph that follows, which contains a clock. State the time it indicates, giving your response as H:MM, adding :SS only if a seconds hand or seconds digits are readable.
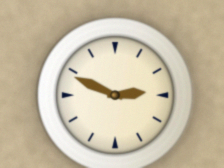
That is 2:49
